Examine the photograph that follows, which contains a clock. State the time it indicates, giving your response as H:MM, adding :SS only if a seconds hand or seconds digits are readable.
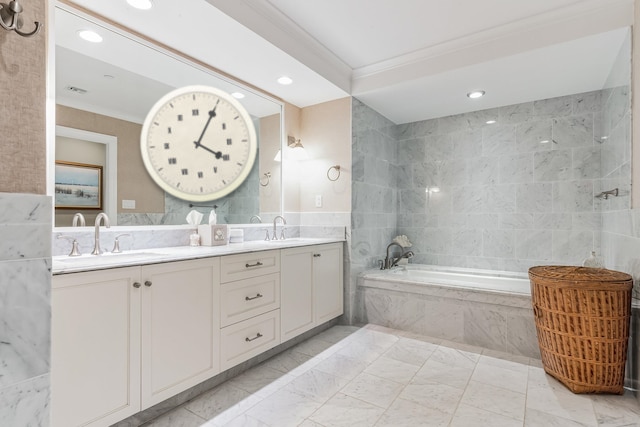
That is 4:05
